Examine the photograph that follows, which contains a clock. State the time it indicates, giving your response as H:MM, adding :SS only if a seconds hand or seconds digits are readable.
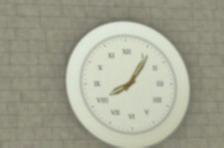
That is 8:06
